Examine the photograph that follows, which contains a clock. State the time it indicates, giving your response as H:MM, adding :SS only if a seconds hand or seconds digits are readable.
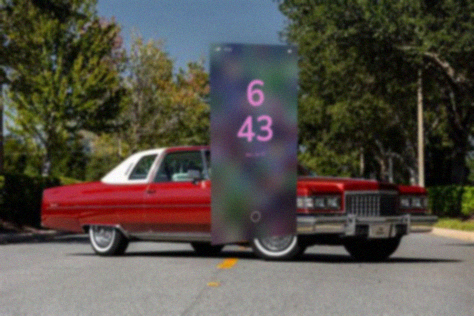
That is 6:43
